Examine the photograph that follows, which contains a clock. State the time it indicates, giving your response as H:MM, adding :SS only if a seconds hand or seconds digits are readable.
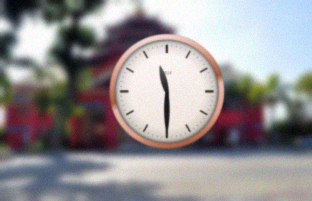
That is 11:30
